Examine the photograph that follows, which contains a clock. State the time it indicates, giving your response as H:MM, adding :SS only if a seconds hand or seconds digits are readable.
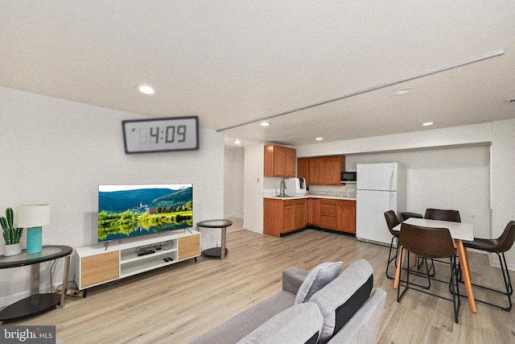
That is 4:09
